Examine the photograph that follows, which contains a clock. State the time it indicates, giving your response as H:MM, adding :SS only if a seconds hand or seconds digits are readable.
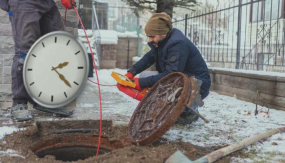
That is 2:22
